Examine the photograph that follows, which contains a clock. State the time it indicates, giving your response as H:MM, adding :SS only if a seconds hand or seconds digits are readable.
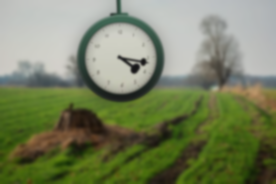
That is 4:17
